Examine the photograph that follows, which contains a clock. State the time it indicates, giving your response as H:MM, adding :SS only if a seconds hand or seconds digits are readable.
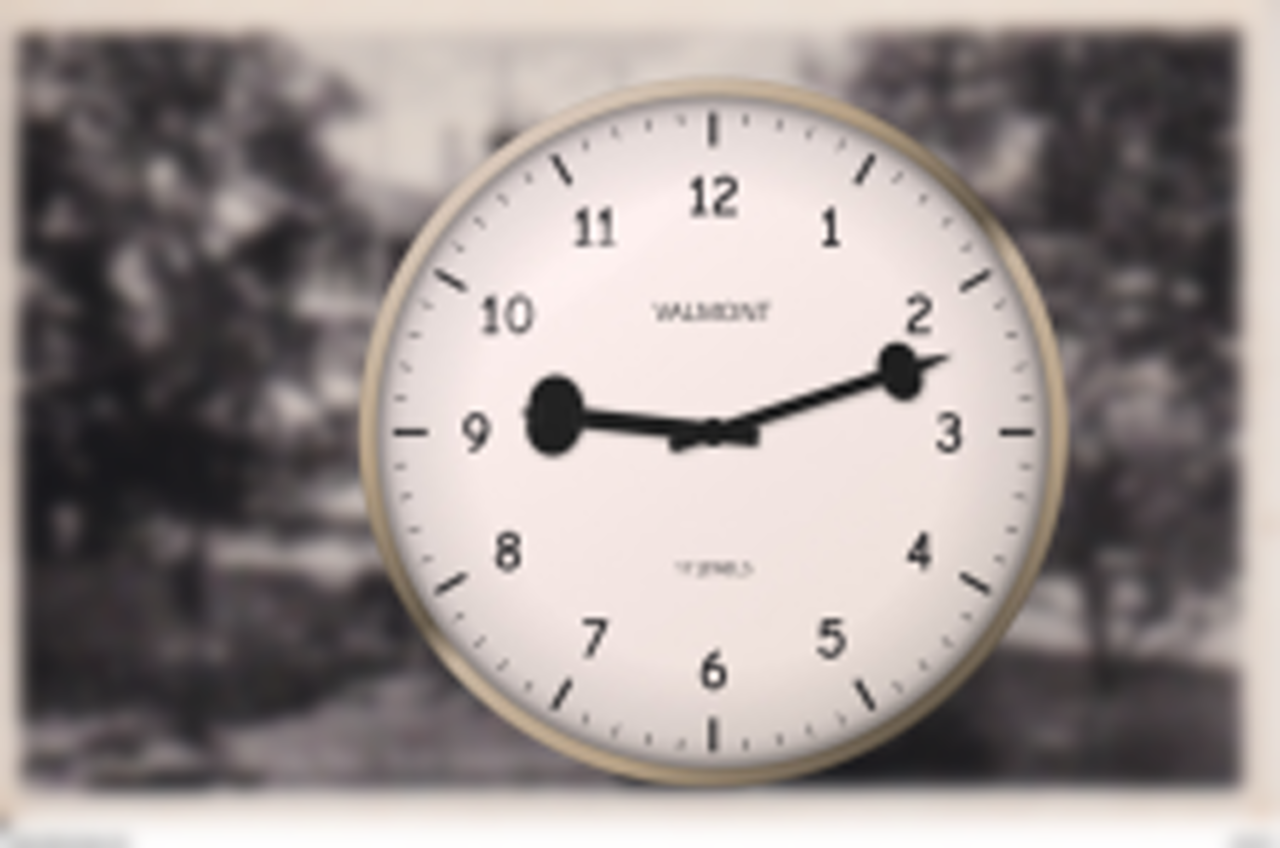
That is 9:12
